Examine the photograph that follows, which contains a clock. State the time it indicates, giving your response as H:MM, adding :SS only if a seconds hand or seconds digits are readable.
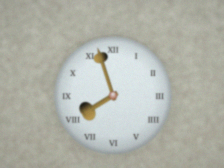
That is 7:57
